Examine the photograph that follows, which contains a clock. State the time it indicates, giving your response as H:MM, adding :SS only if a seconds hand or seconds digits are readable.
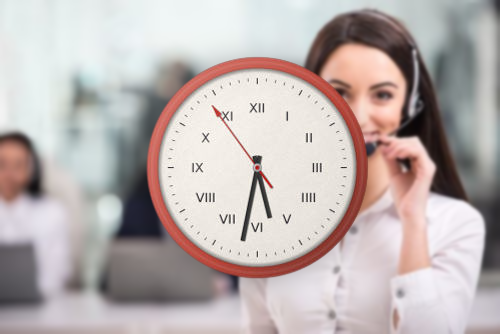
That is 5:31:54
